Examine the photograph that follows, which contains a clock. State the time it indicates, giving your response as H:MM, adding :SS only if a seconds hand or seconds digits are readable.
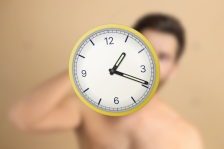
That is 1:19
